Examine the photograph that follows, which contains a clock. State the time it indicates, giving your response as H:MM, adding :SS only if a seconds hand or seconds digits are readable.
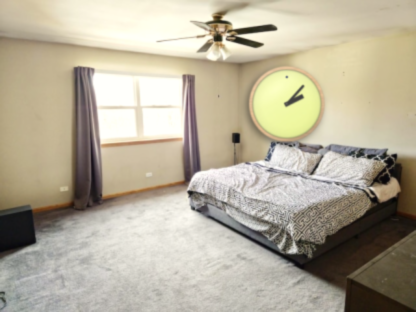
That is 2:07
